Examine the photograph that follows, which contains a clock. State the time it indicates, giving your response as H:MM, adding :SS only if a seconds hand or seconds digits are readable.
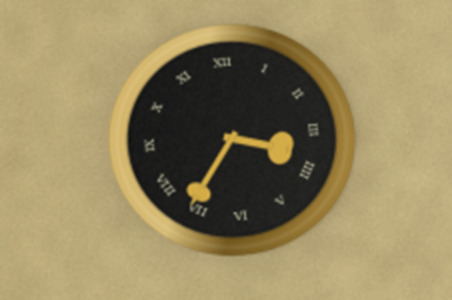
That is 3:36
